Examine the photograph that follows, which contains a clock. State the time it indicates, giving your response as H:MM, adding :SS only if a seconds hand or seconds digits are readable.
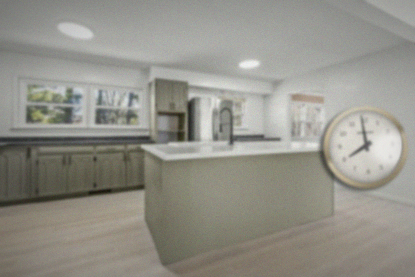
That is 7:59
